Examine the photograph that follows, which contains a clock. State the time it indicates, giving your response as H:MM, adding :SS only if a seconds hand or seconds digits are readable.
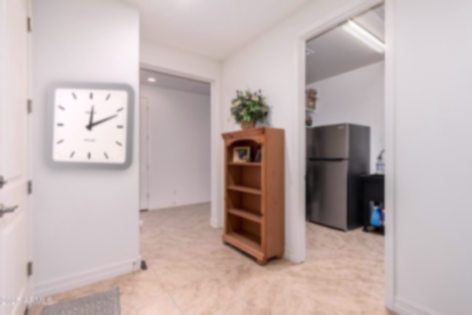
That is 12:11
